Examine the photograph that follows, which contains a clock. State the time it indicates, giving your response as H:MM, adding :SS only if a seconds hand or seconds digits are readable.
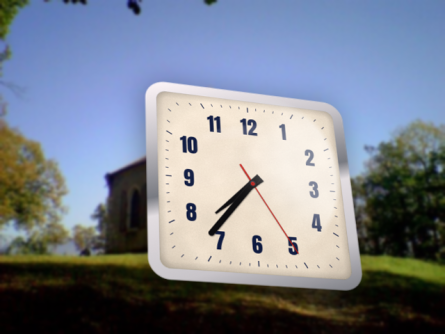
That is 7:36:25
